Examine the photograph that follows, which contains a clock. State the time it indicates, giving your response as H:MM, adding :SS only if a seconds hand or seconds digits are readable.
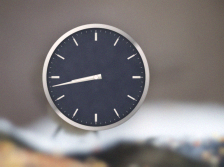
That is 8:43
